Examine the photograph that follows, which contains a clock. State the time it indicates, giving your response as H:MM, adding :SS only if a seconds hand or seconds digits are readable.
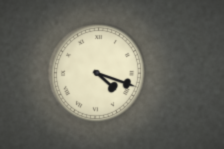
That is 4:18
